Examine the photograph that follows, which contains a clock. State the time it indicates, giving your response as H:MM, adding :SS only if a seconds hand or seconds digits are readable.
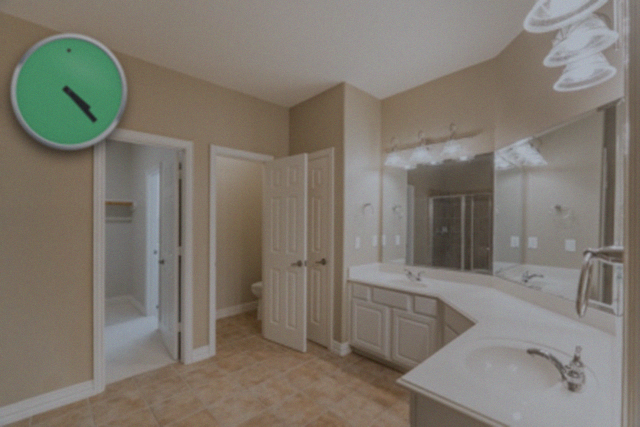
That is 4:23
